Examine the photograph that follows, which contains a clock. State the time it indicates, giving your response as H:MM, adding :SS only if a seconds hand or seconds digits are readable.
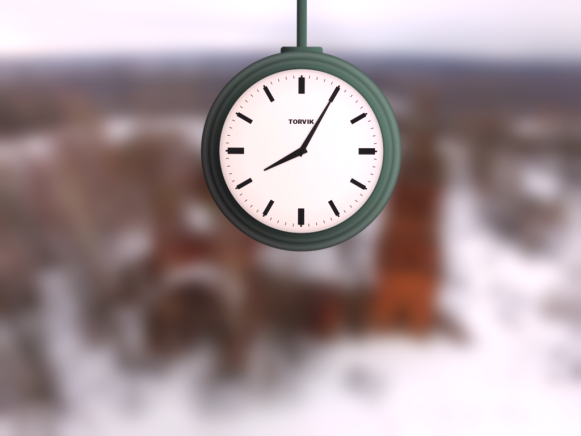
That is 8:05
